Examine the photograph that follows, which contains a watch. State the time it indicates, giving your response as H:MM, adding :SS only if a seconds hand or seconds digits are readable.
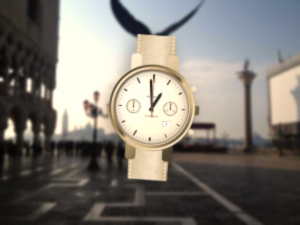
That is 12:59
